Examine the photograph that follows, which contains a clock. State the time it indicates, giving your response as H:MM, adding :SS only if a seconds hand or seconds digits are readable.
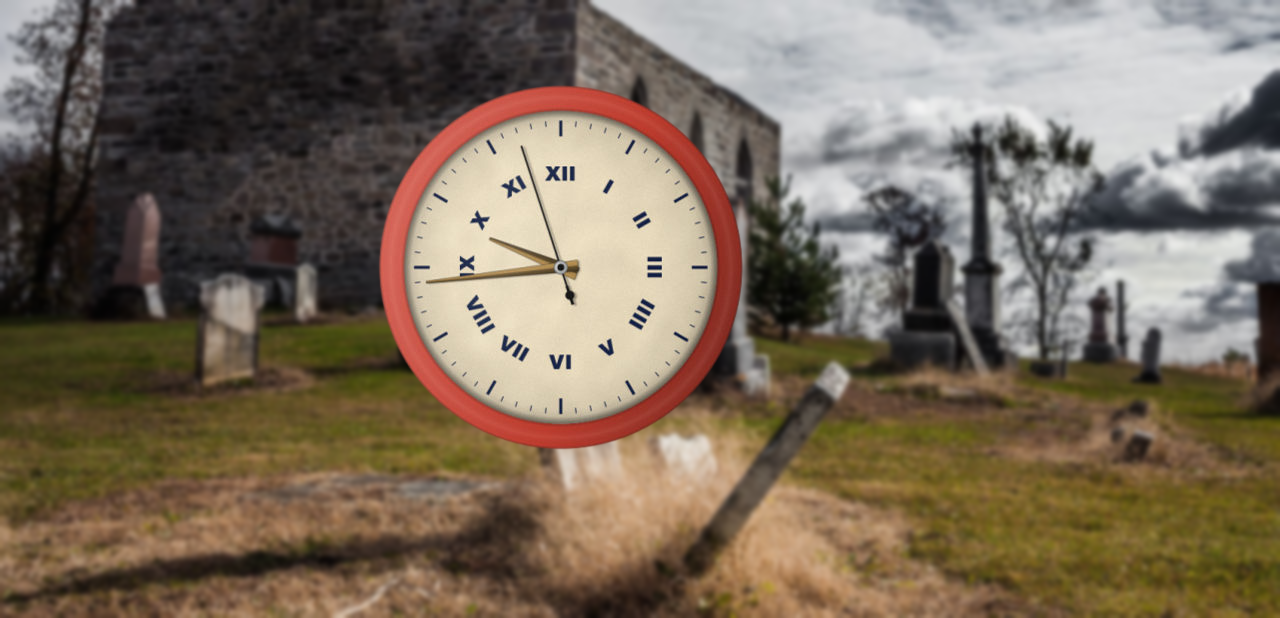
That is 9:43:57
